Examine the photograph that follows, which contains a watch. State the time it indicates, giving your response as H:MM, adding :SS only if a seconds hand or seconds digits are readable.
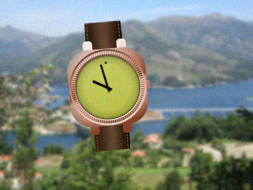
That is 9:58
